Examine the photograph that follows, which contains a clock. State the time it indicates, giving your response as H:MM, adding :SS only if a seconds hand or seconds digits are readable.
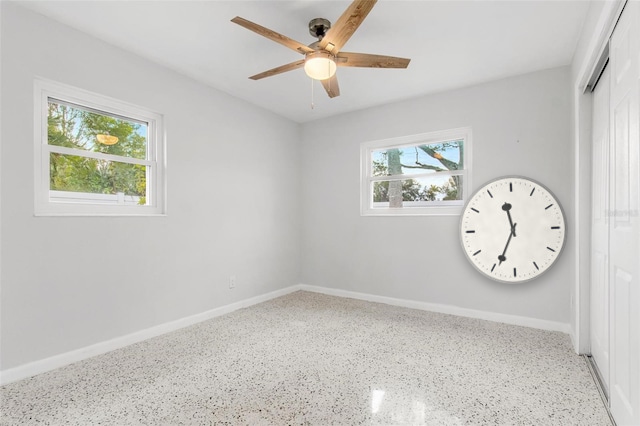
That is 11:34
